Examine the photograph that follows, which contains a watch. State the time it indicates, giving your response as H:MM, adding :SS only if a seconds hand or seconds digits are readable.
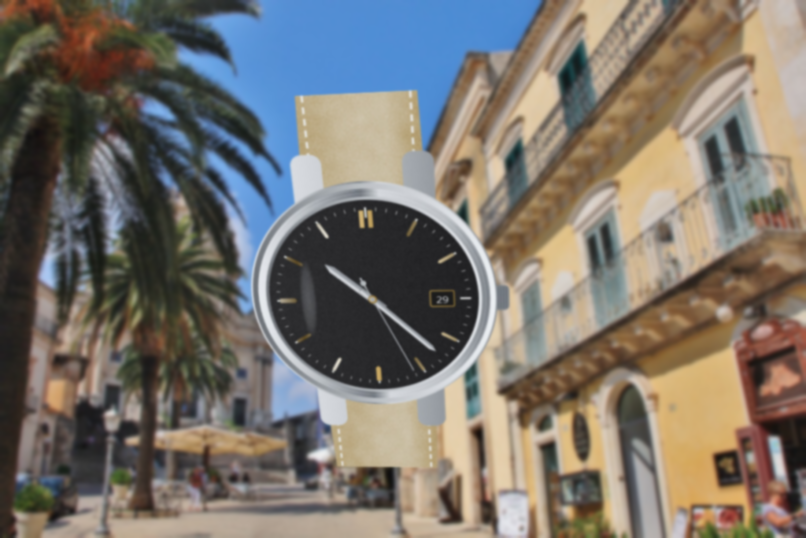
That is 10:22:26
